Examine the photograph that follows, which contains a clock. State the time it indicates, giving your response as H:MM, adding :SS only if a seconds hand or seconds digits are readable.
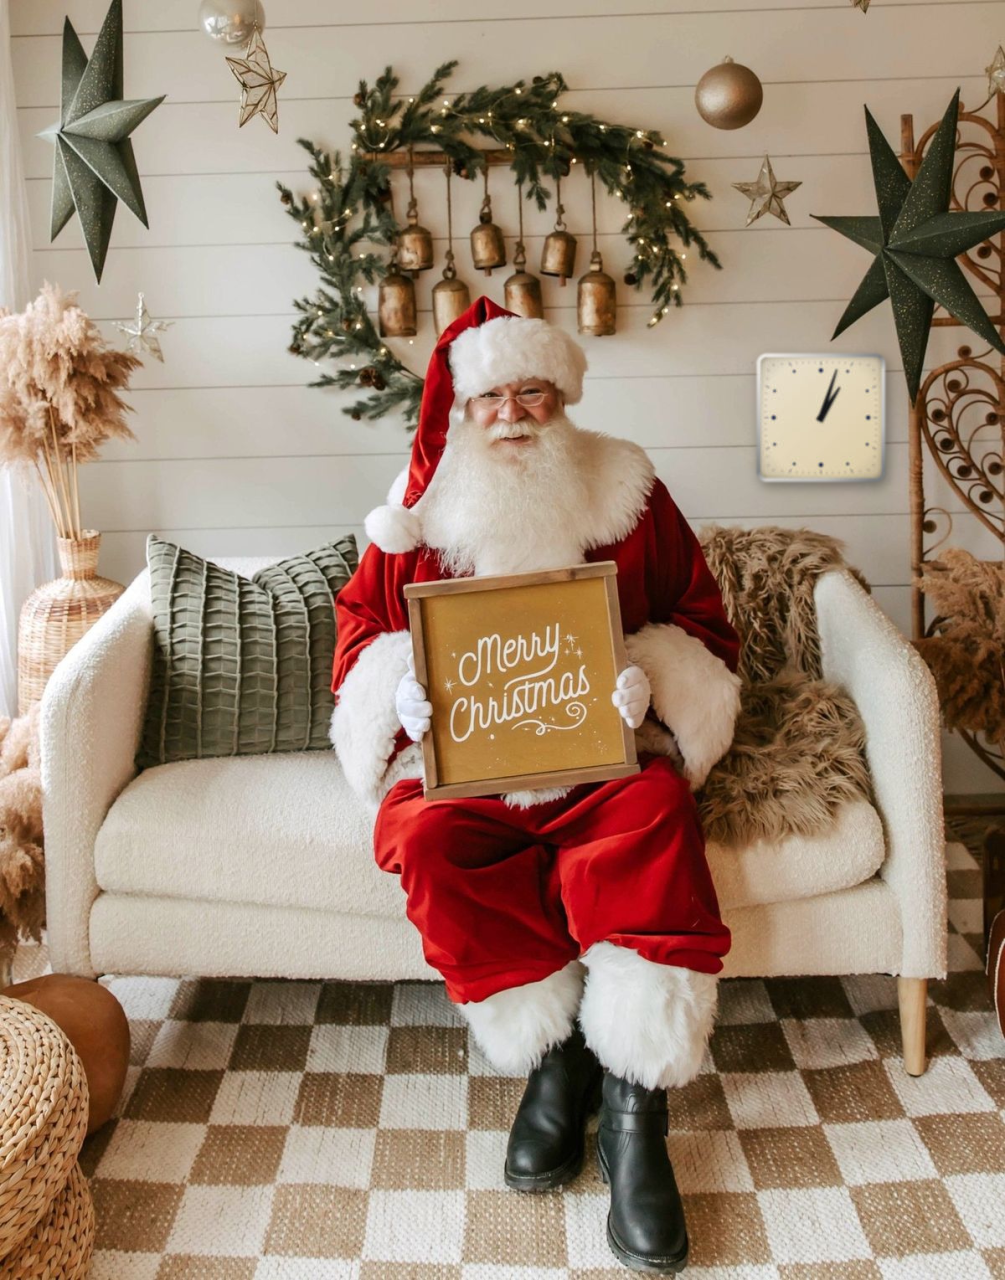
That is 1:03
